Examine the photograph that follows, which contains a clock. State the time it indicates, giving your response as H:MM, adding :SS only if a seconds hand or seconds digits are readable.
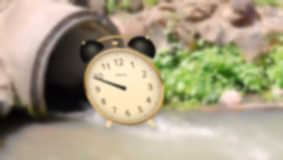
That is 9:49
